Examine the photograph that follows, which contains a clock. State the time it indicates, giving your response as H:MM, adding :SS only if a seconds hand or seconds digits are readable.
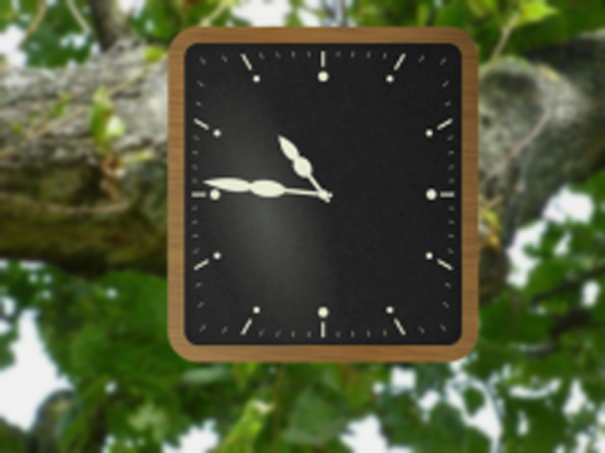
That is 10:46
